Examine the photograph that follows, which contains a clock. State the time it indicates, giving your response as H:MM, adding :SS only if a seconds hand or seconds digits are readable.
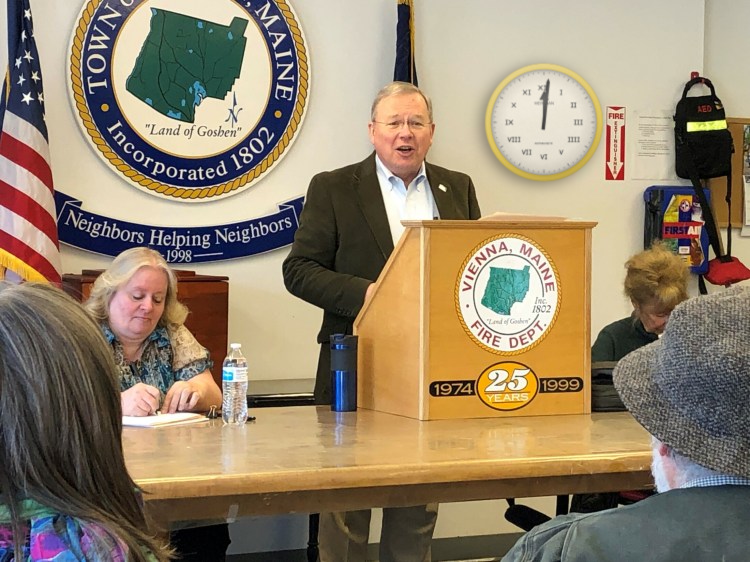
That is 12:01
